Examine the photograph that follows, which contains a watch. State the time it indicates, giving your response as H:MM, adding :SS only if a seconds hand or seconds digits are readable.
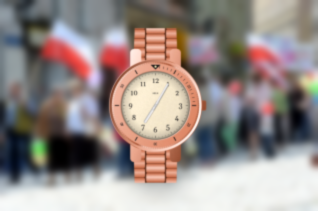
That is 7:05
